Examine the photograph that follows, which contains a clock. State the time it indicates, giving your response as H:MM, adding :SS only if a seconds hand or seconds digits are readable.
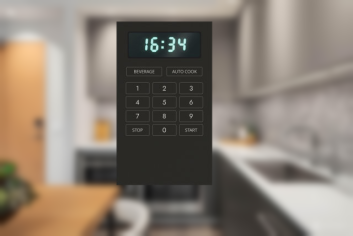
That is 16:34
